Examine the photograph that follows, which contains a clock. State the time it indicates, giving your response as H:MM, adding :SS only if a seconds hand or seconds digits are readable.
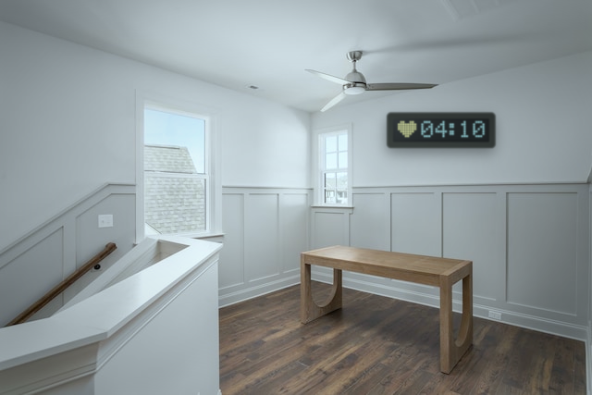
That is 4:10
